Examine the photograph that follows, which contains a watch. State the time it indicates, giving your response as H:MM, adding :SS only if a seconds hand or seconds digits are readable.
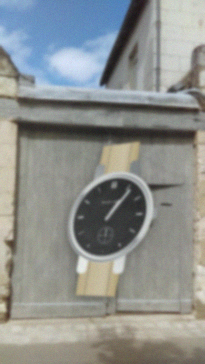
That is 1:06
